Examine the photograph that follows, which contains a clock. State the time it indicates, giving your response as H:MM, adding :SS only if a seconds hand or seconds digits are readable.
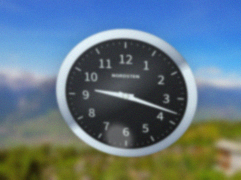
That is 9:18
